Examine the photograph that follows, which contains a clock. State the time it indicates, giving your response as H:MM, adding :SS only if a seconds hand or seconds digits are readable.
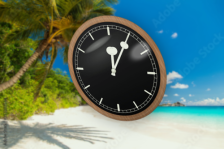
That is 12:05
